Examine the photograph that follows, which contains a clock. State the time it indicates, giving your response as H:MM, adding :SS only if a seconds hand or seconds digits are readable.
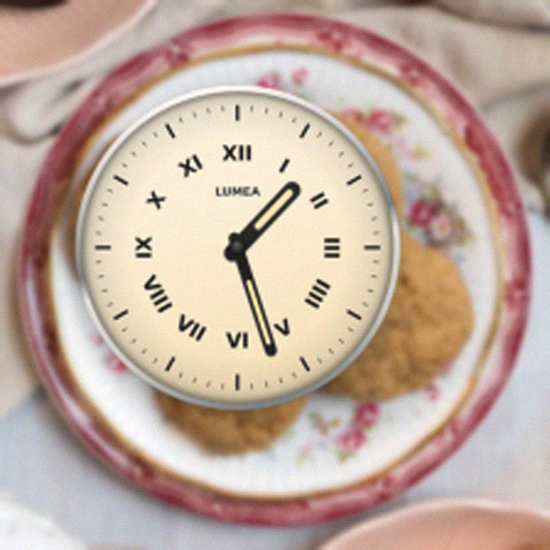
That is 1:27
